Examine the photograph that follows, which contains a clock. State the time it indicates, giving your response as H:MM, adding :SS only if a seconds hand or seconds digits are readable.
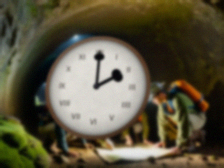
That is 2:00
